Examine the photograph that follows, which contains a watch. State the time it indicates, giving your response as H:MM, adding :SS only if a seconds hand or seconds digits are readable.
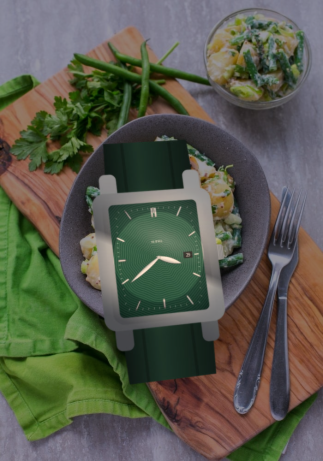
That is 3:39
